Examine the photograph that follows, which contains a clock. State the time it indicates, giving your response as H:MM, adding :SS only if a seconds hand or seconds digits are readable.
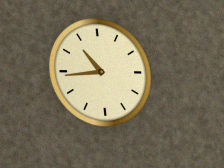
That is 10:44
